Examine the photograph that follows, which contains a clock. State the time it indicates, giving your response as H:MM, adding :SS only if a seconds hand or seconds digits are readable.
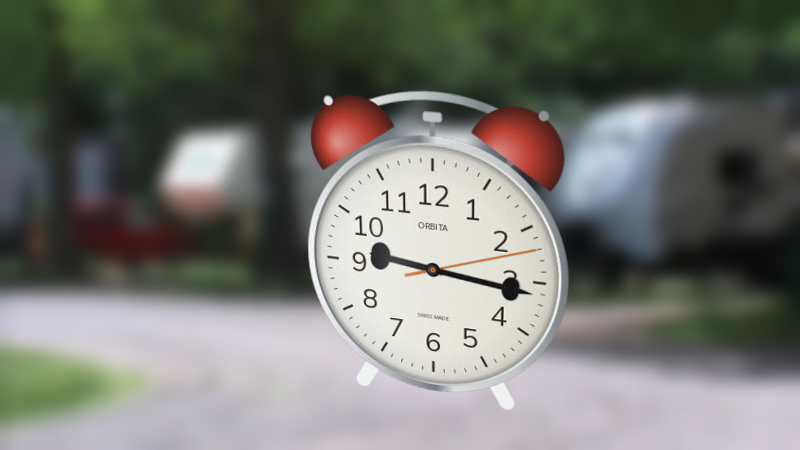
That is 9:16:12
